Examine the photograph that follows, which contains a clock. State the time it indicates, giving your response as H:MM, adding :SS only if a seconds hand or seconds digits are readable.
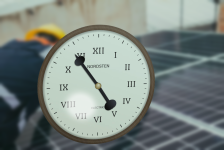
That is 4:54
